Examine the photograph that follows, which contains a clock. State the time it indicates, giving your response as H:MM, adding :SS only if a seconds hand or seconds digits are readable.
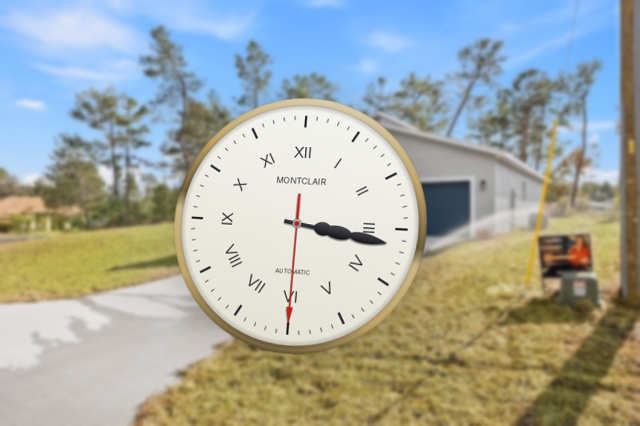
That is 3:16:30
